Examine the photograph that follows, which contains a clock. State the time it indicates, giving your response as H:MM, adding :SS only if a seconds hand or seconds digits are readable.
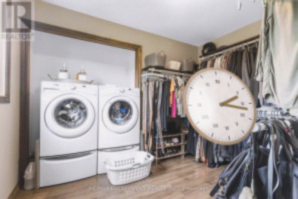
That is 2:17
